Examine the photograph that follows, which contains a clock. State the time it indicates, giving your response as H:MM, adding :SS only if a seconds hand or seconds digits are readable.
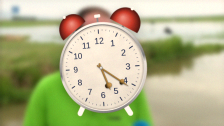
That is 5:21
